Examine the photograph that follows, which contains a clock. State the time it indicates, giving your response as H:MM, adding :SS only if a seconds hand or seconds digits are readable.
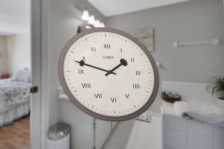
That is 1:48
